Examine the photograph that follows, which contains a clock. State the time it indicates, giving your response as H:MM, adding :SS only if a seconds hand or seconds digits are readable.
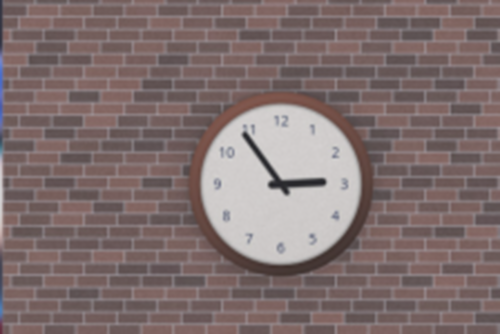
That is 2:54
